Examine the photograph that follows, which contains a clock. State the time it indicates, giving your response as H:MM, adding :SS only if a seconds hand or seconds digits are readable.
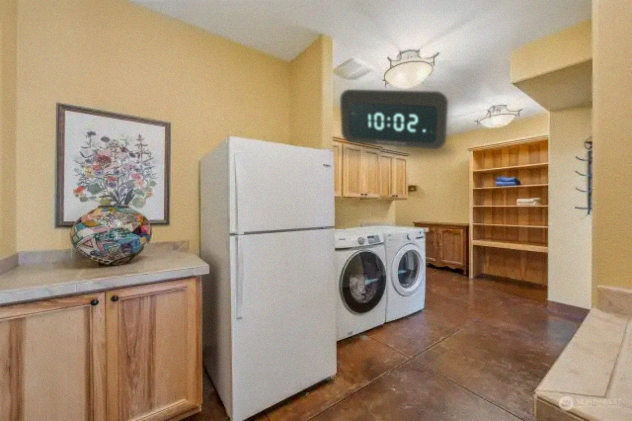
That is 10:02
